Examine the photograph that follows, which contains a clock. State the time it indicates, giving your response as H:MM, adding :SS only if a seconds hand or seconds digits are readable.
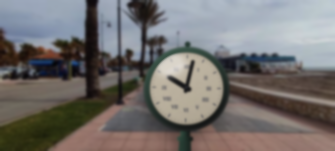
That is 10:02
